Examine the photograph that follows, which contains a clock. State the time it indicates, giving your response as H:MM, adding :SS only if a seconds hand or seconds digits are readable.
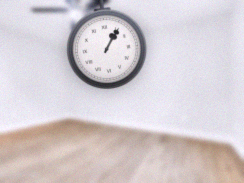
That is 1:06
